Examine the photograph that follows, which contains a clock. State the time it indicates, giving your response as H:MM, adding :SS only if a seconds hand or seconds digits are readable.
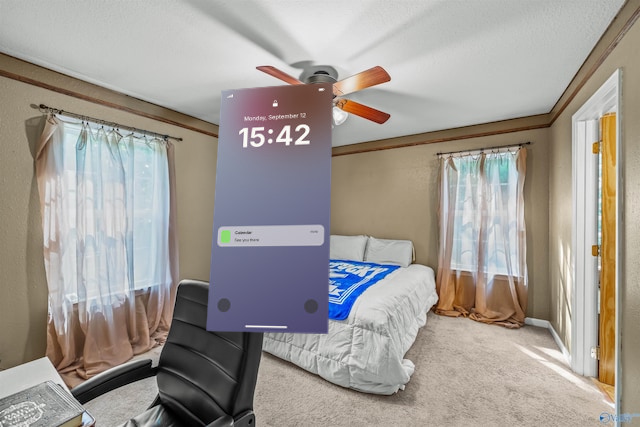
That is 15:42
